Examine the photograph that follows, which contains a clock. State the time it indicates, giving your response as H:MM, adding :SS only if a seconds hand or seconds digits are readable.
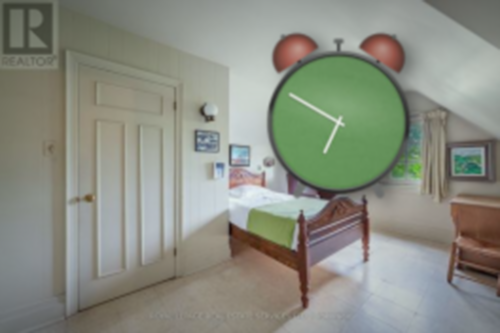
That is 6:50
